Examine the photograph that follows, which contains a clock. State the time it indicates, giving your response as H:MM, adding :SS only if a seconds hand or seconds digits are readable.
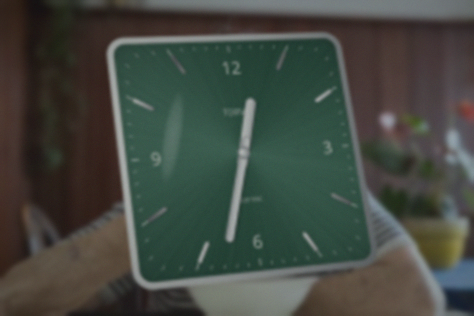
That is 12:33
